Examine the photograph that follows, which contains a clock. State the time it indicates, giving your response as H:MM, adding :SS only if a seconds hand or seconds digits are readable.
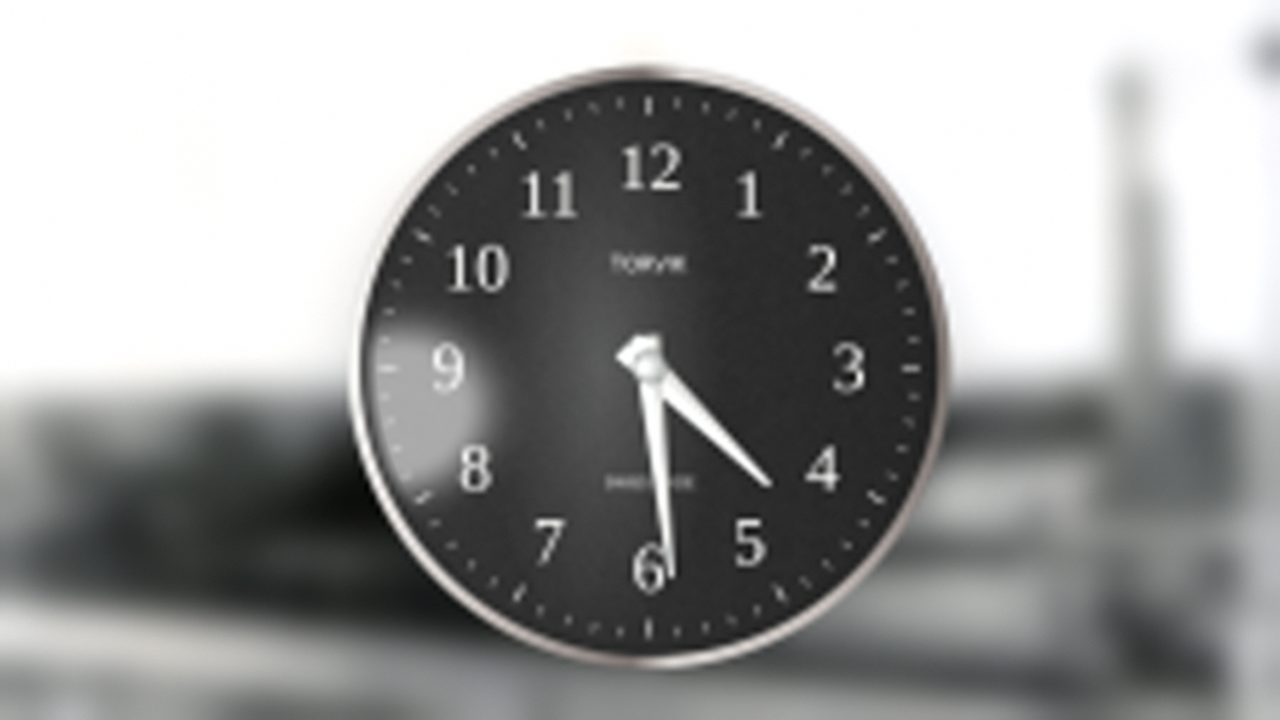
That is 4:29
